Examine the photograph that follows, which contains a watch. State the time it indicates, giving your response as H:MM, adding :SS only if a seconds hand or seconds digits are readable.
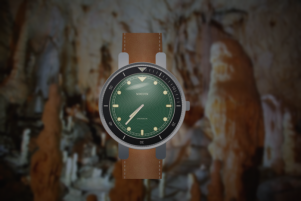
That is 7:37
